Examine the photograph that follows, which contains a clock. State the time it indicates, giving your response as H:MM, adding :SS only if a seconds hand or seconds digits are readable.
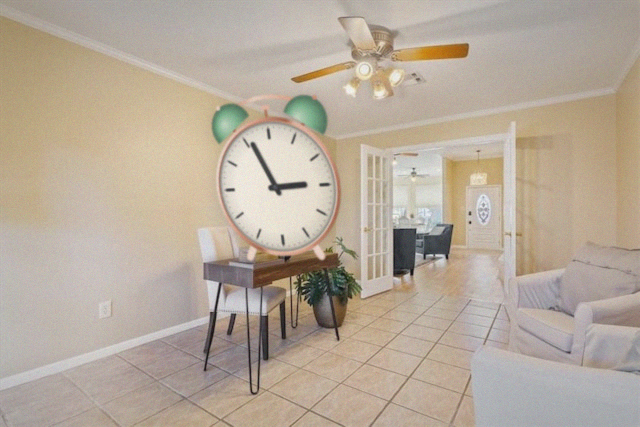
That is 2:56
